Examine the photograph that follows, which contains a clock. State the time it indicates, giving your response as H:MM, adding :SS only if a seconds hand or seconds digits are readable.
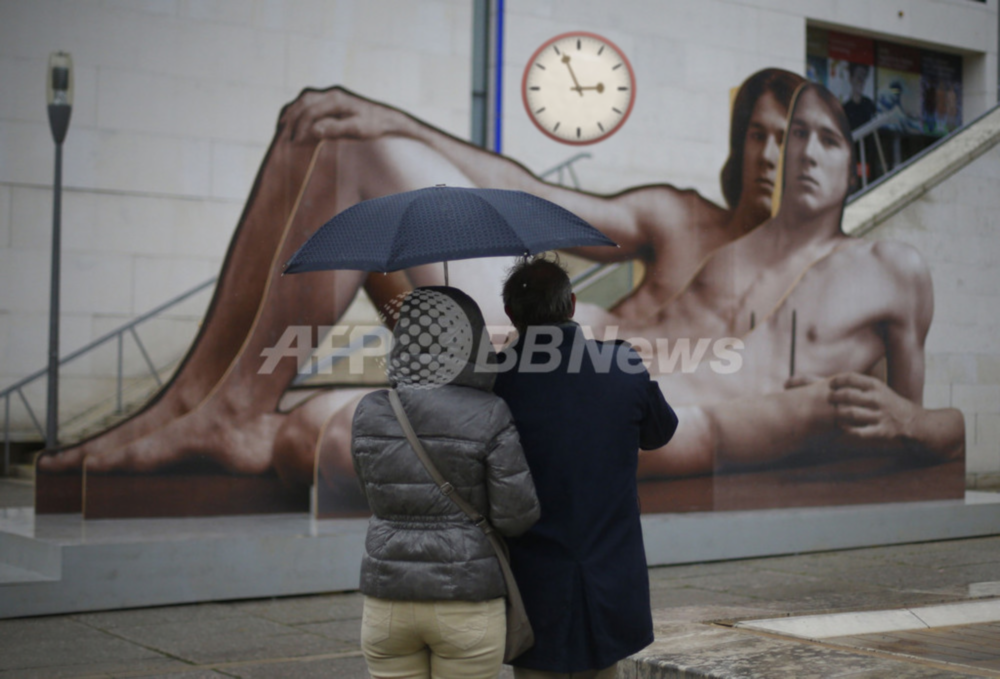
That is 2:56
